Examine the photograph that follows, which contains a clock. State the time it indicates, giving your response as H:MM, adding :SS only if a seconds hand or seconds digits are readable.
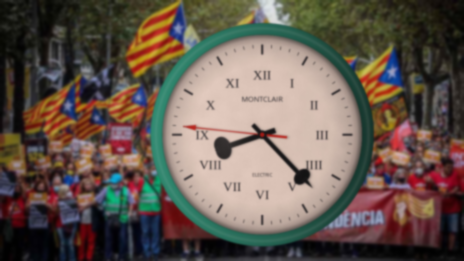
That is 8:22:46
